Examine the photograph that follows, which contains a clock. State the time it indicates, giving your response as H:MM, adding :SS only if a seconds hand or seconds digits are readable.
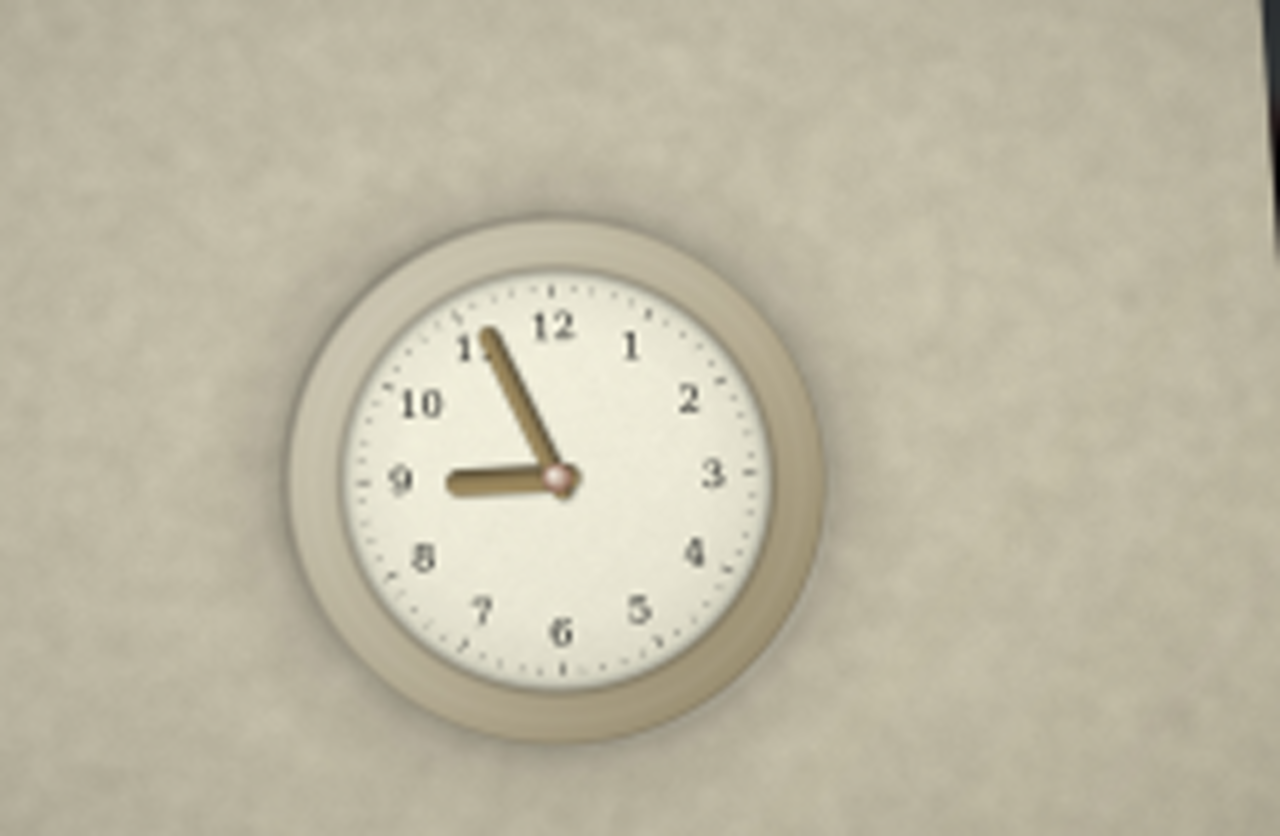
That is 8:56
